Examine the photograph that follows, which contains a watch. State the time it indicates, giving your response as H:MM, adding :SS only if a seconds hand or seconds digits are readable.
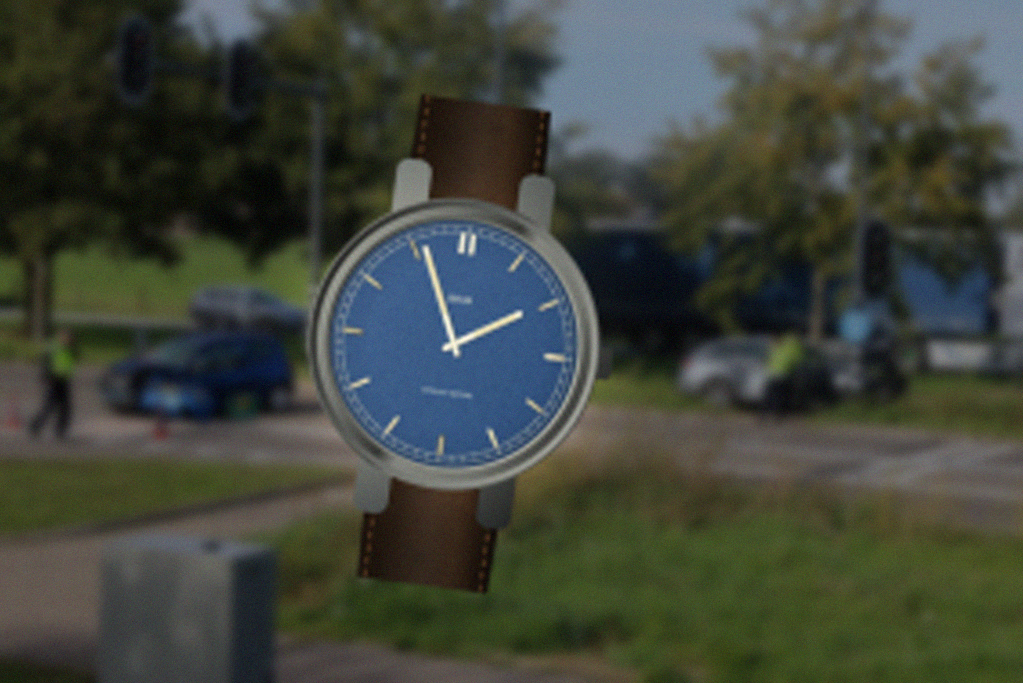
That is 1:56
